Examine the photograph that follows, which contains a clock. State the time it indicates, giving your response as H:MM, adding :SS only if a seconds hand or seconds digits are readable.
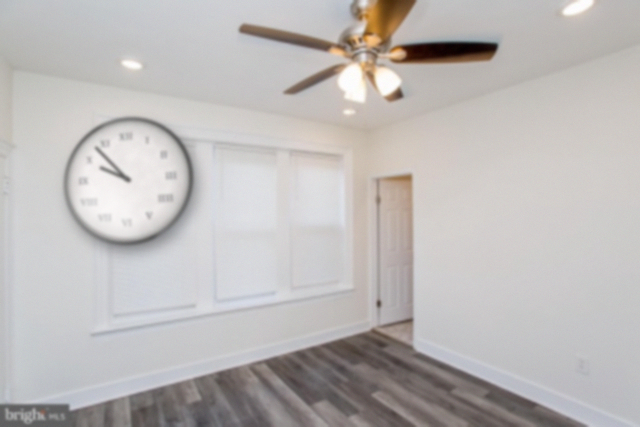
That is 9:53
